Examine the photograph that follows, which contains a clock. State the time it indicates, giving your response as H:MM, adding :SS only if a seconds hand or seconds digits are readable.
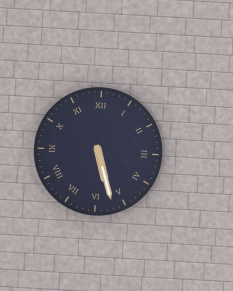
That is 5:27
